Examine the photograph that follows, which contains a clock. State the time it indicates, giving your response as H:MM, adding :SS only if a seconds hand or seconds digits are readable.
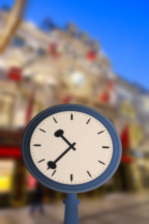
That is 10:37
